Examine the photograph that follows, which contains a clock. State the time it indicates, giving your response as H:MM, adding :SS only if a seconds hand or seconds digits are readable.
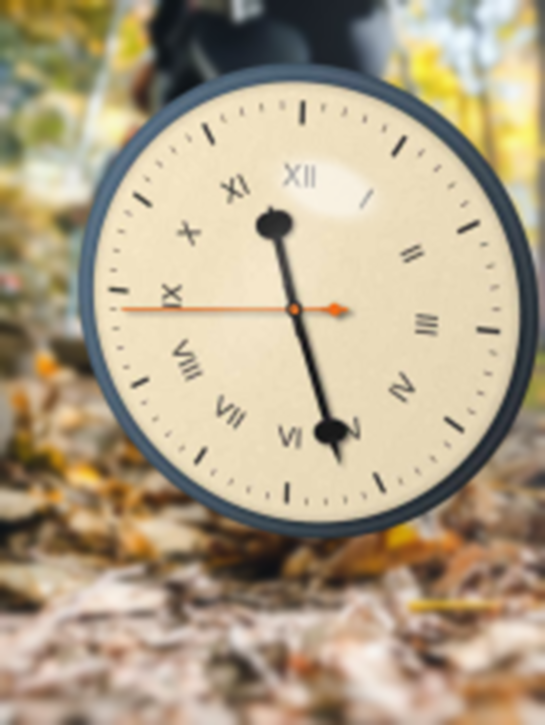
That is 11:26:44
